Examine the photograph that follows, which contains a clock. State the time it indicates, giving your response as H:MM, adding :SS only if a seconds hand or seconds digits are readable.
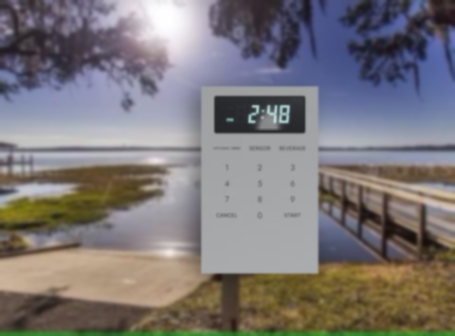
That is 2:48
